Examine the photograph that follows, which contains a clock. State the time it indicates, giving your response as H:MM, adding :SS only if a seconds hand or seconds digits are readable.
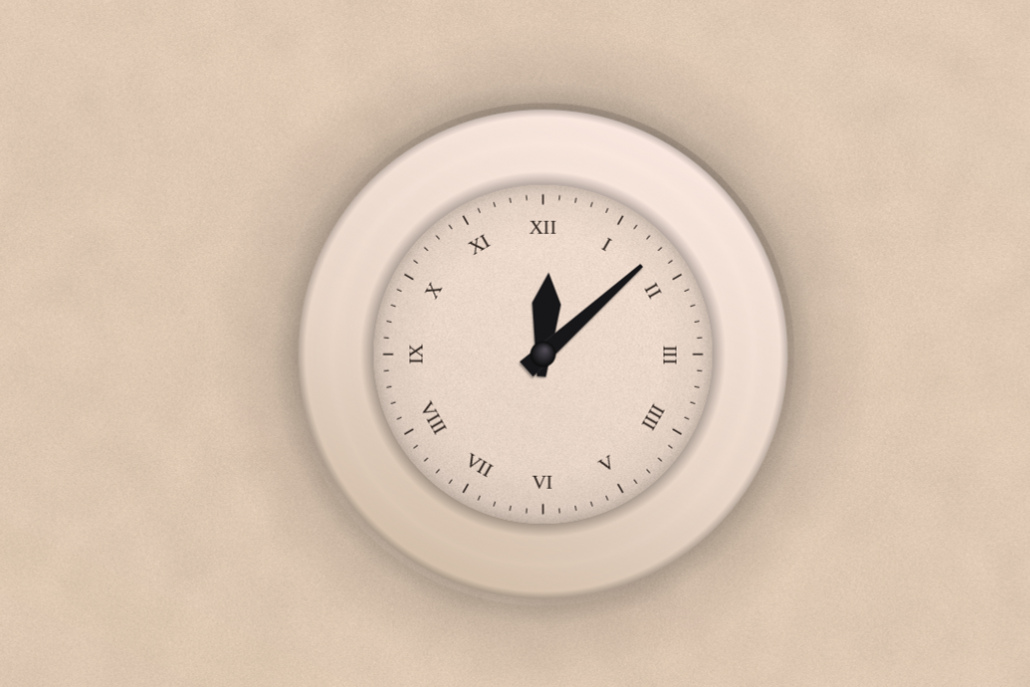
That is 12:08
